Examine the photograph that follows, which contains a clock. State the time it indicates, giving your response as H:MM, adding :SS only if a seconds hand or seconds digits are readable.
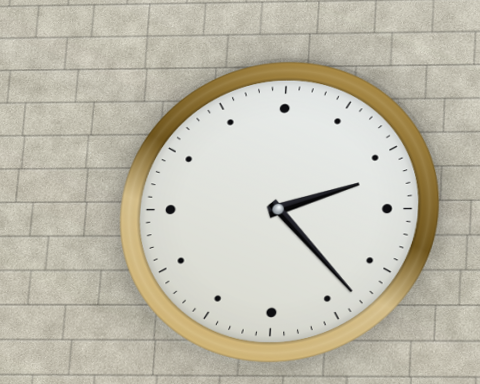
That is 2:23
